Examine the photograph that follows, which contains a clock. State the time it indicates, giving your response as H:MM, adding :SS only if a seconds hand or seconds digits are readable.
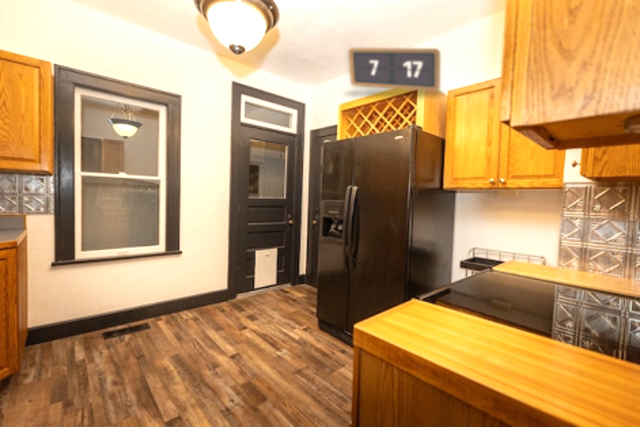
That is 7:17
